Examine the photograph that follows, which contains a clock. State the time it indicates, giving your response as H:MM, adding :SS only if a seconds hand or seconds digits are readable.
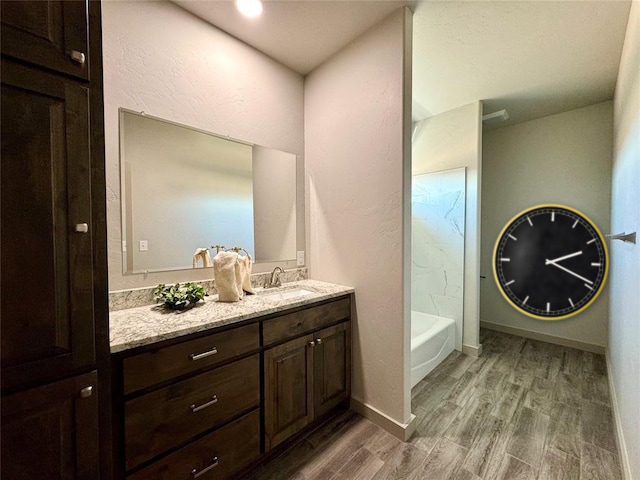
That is 2:19
